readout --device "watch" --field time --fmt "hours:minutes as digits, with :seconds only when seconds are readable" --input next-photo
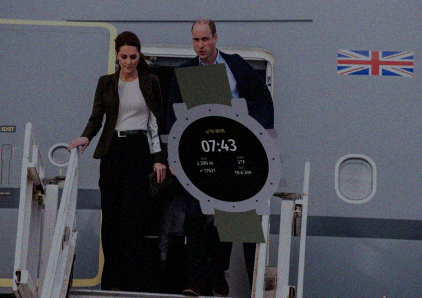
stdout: 7:43
